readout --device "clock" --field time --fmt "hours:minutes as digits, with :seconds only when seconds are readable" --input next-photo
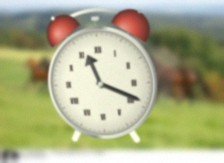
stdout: 11:19
